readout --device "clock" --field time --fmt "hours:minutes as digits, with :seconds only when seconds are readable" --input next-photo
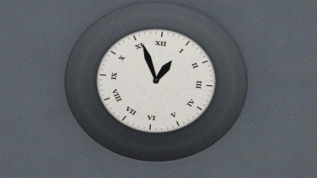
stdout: 12:56
